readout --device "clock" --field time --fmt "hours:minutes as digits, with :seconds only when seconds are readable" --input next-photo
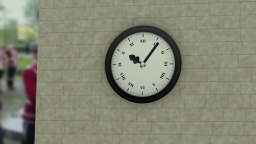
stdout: 10:06
